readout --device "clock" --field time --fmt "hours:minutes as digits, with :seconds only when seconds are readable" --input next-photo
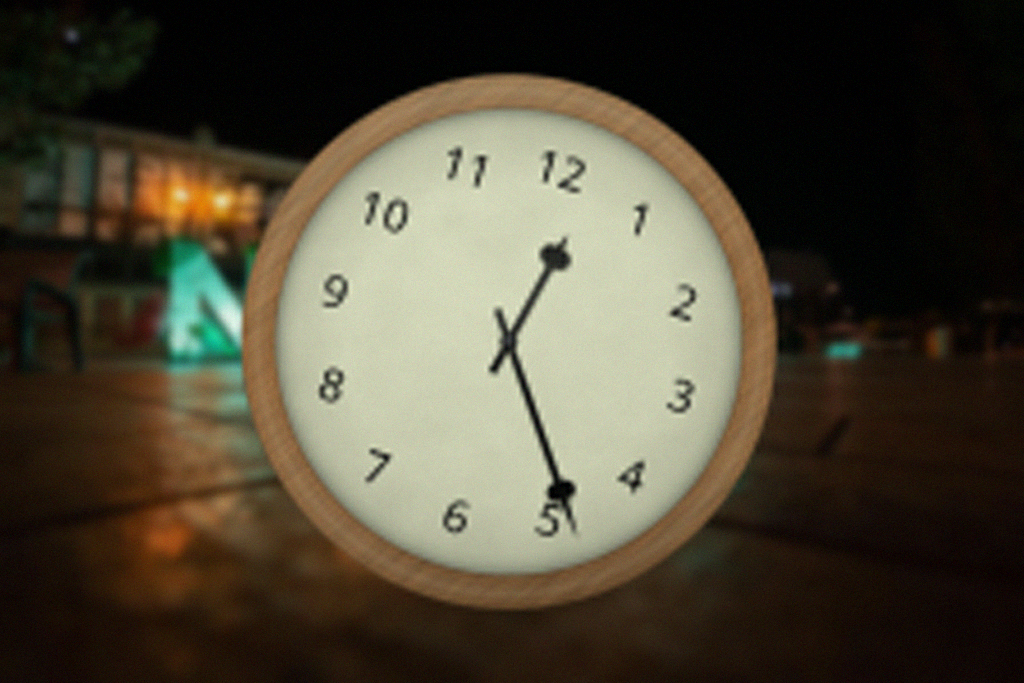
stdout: 12:24
